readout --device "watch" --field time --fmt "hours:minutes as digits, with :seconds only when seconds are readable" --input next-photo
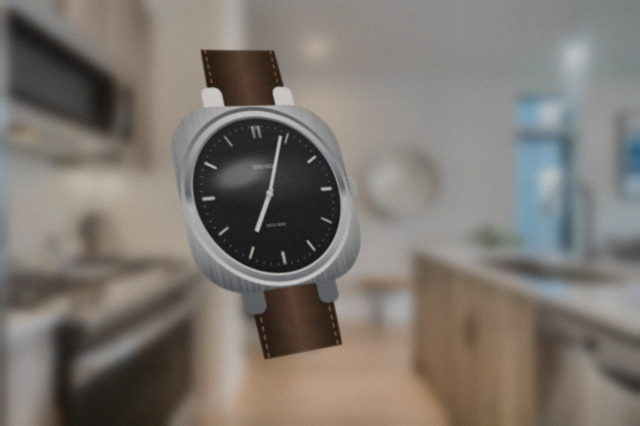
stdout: 7:04
